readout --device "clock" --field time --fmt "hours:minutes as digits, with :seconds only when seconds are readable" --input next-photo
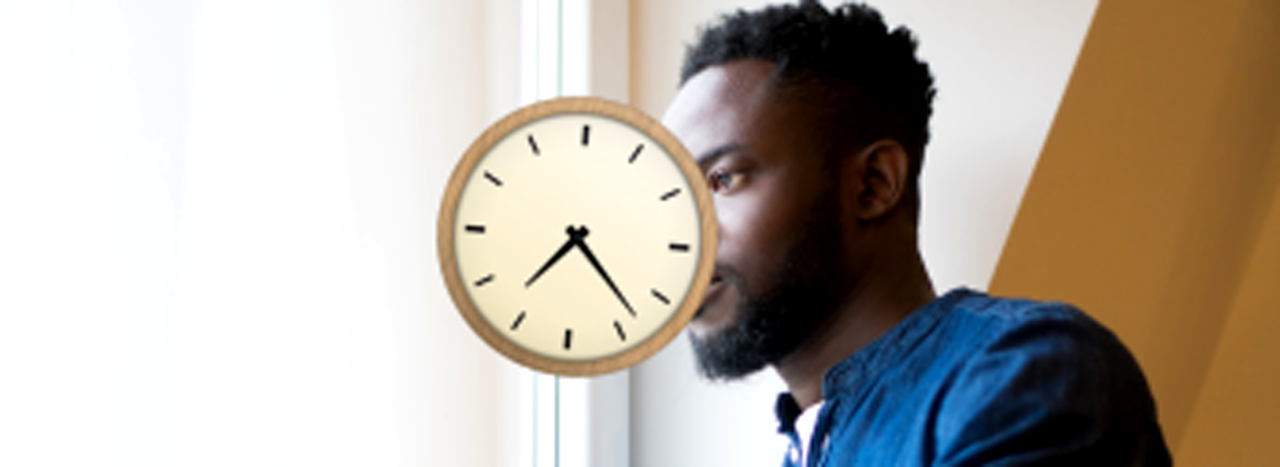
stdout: 7:23
